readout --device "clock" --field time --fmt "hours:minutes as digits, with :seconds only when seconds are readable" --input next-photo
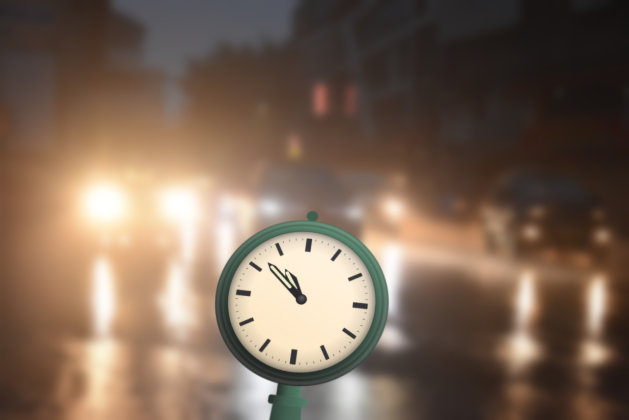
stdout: 10:52
